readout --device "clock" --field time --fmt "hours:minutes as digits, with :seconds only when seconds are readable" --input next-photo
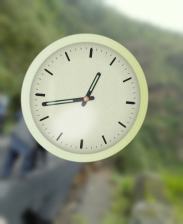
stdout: 12:43
